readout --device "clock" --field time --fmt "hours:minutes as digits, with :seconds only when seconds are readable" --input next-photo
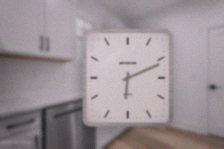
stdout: 6:11
